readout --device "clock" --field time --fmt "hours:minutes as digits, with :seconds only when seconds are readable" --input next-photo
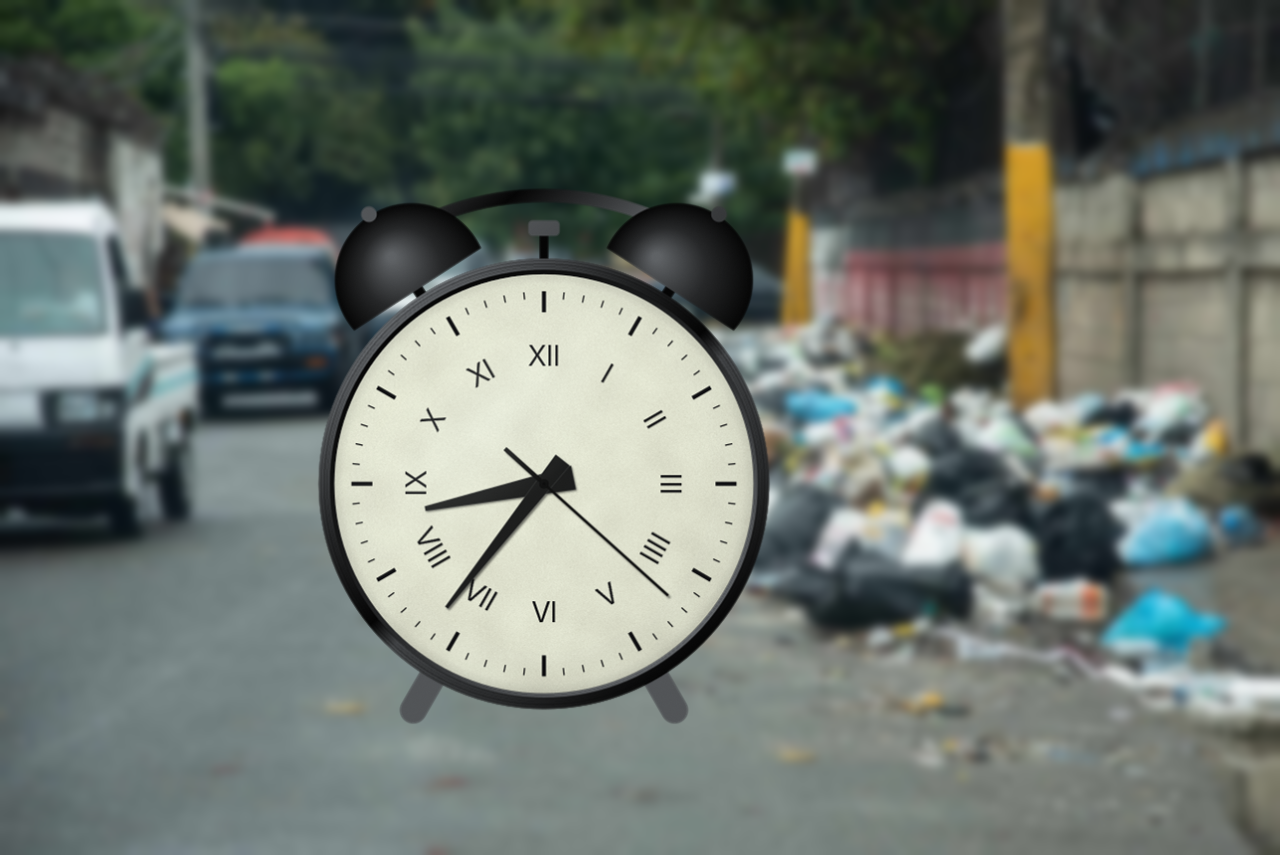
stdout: 8:36:22
